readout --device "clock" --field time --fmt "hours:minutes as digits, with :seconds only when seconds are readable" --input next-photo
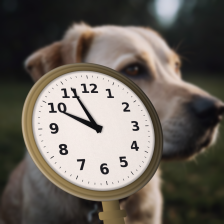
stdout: 9:56
